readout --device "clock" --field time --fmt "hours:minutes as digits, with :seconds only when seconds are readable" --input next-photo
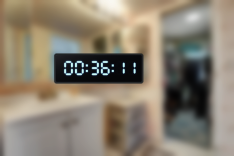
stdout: 0:36:11
